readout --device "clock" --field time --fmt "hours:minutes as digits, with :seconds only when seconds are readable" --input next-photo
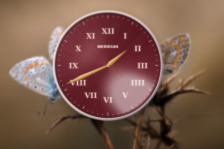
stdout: 1:41
